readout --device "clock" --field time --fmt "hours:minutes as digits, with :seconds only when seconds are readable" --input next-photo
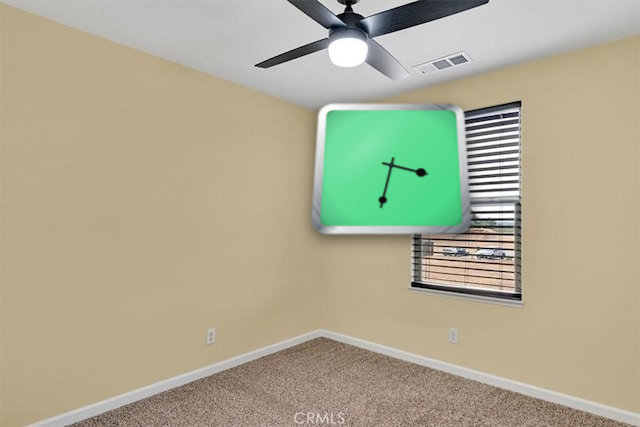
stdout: 3:32
